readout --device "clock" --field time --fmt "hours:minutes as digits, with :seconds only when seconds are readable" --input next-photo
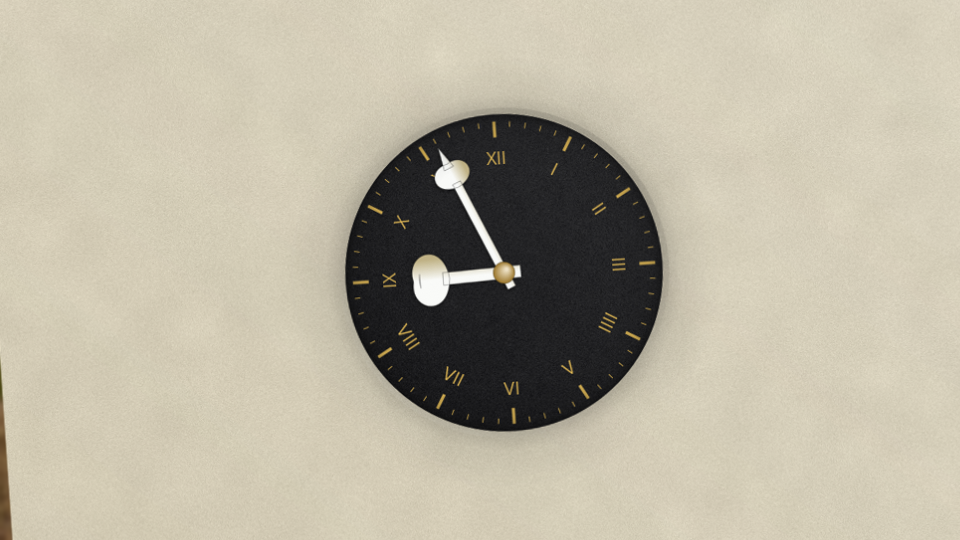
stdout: 8:56
